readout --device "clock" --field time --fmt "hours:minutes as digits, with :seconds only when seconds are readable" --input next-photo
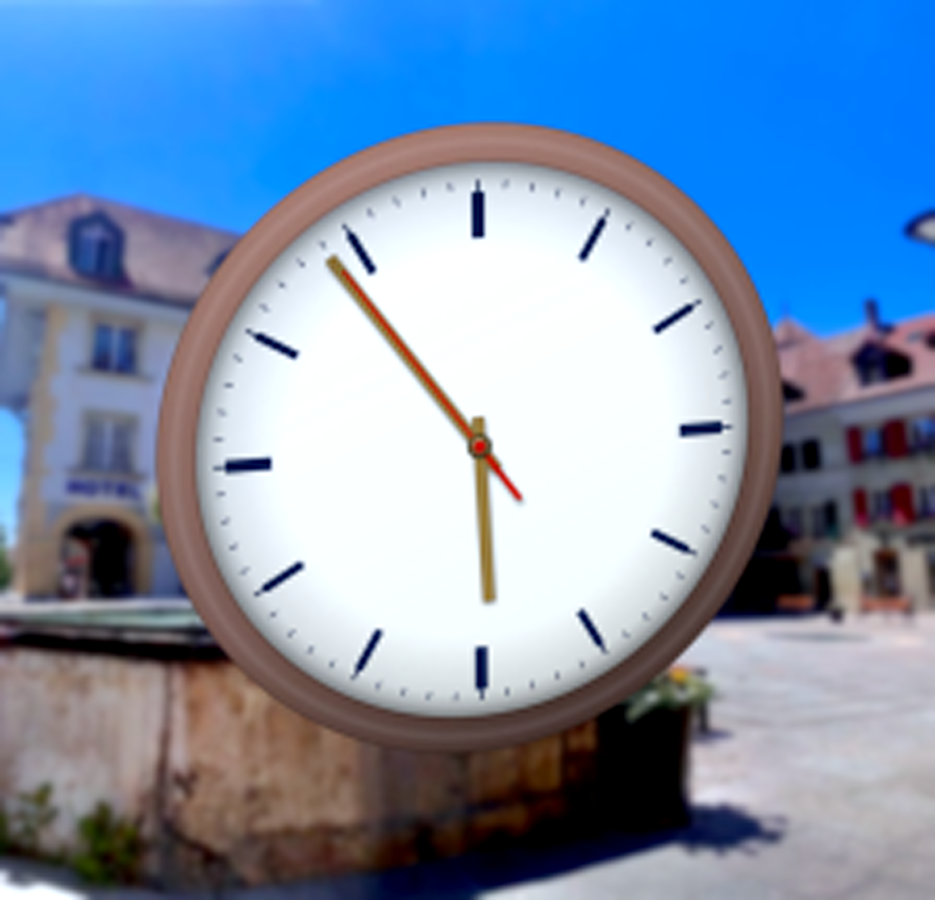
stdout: 5:53:54
